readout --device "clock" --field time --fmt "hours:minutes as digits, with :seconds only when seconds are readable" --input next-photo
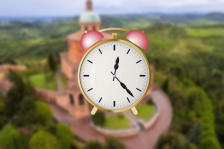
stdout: 12:23
